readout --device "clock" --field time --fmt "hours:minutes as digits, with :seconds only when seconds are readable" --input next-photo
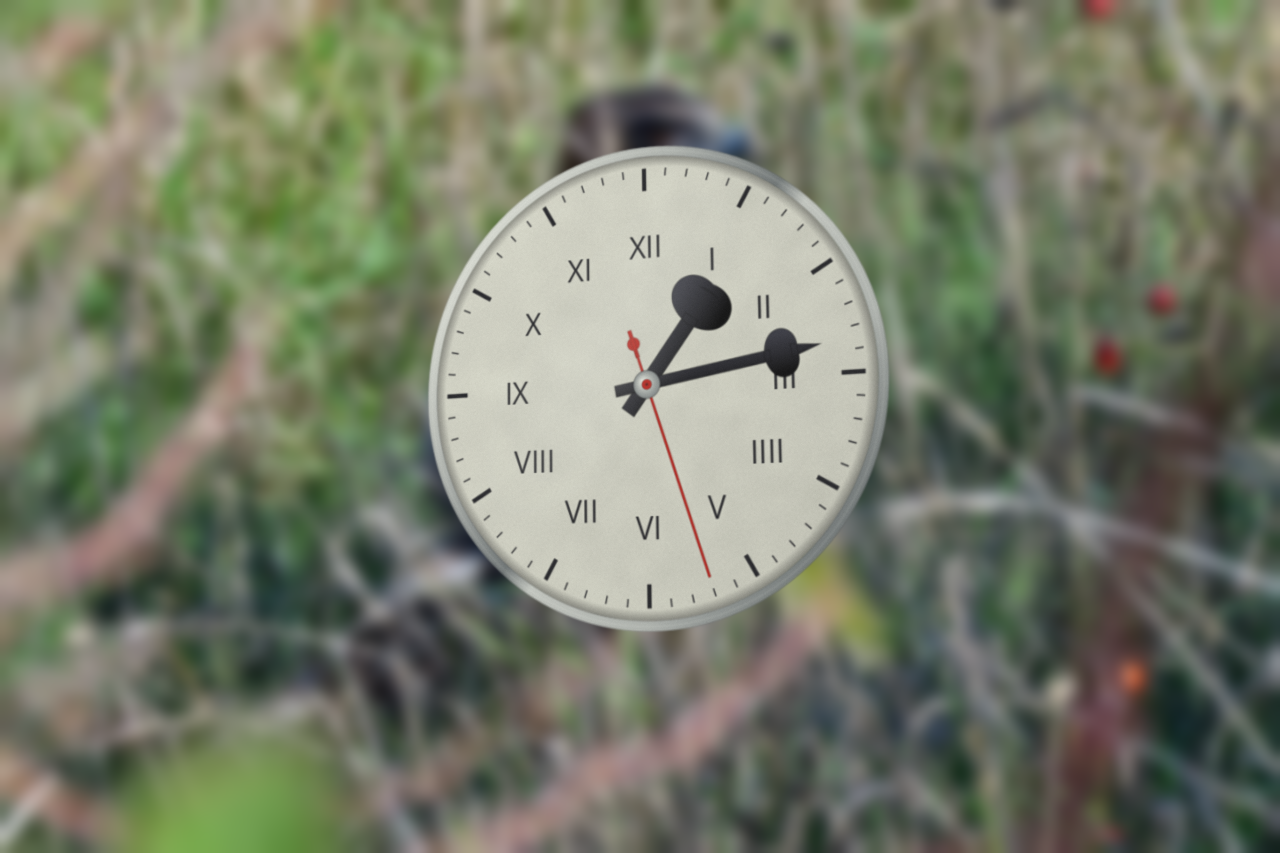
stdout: 1:13:27
